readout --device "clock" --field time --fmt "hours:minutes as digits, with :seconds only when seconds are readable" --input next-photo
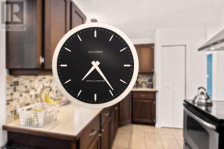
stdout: 7:24
